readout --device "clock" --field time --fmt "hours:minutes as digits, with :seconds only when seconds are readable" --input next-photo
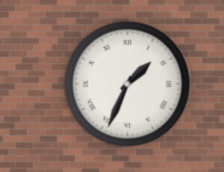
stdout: 1:34
